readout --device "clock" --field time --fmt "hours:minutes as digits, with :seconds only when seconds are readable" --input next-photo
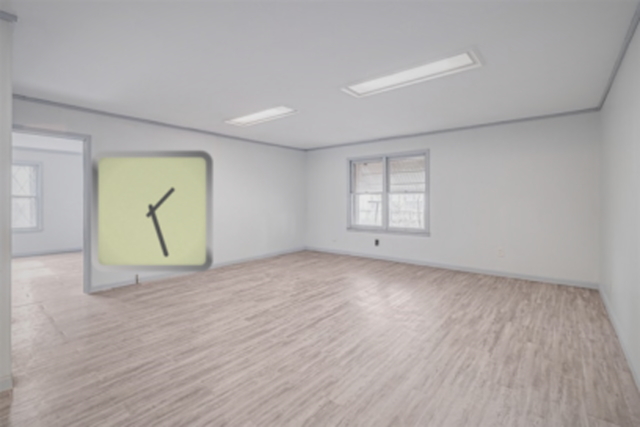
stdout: 1:27
